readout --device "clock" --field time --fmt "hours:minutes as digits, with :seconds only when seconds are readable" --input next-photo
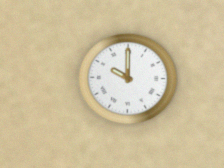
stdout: 10:00
